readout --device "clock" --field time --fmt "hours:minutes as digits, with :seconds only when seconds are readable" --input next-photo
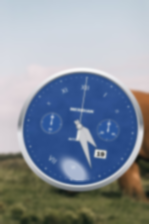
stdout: 4:26
